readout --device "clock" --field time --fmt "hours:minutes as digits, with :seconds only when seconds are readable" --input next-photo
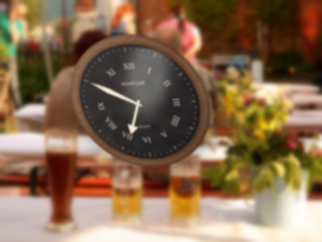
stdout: 6:50
